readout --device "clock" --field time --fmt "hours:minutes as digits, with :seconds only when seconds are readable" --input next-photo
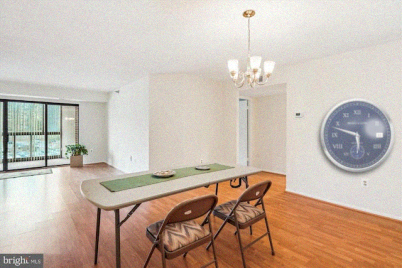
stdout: 5:48
